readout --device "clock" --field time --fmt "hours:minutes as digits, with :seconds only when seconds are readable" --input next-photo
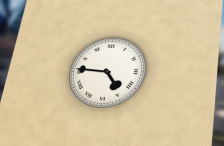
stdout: 4:46
